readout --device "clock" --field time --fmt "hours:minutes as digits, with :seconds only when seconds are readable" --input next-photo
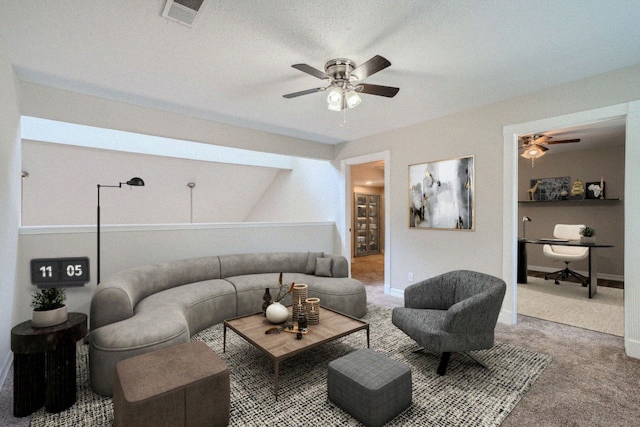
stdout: 11:05
